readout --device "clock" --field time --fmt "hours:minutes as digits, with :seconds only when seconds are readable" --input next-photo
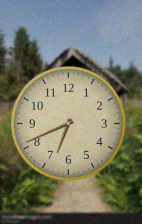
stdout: 6:41
